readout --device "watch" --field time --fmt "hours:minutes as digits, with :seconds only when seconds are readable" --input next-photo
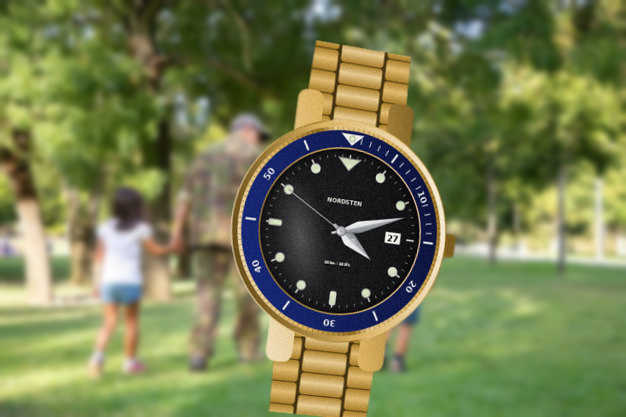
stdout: 4:11:50
